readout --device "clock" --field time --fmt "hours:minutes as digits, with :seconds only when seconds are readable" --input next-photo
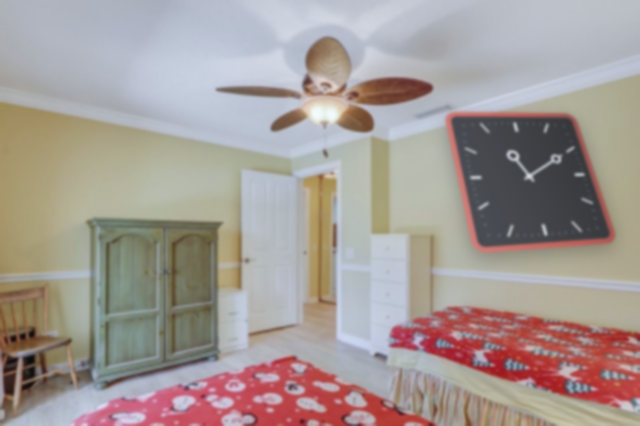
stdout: 11:10
